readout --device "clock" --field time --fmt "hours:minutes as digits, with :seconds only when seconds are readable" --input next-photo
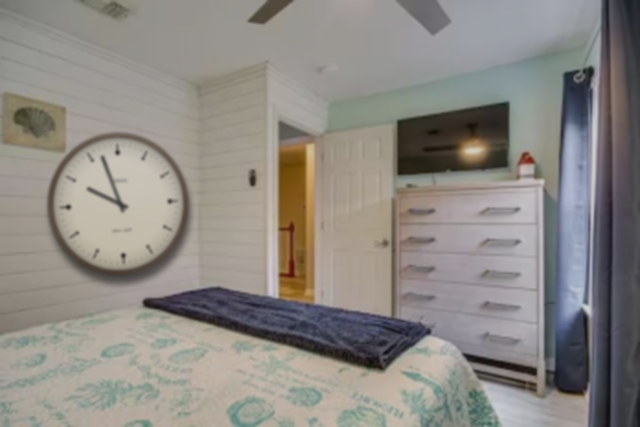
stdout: 9:57
